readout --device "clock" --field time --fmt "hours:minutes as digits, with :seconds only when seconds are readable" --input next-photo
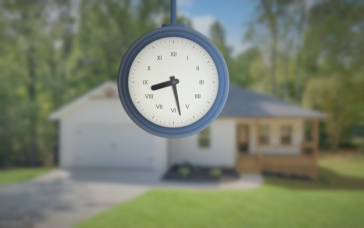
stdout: 8:28
